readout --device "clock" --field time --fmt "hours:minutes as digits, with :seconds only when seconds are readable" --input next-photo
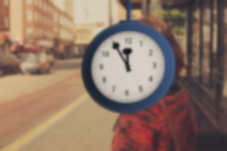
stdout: 11:55
